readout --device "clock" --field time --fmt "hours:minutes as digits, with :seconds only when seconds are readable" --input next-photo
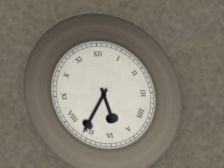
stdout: 5:36
